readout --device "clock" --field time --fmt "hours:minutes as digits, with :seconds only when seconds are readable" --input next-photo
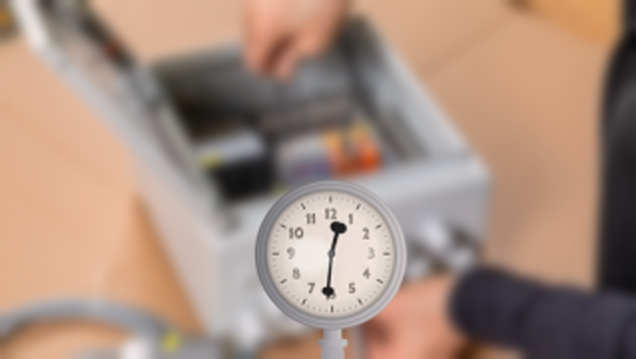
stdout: 12:31
